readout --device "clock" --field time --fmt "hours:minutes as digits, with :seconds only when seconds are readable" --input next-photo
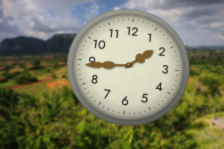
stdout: 1:44
